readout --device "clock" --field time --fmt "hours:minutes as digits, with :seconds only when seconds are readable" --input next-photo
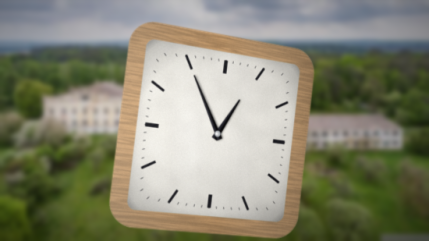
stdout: 12:55
